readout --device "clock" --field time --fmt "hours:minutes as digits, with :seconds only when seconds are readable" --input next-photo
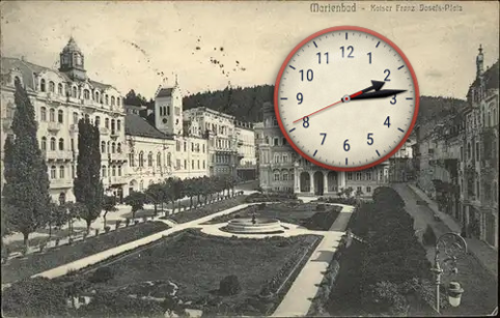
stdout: 2:13:41
